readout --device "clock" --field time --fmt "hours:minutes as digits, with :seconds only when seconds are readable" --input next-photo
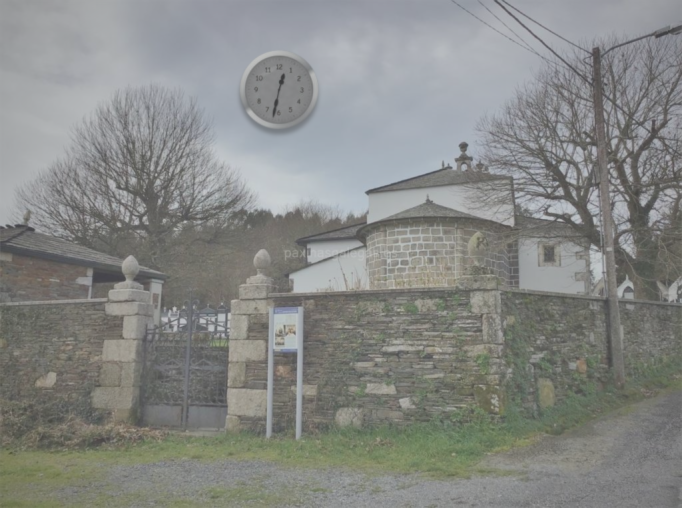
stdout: 12:32
